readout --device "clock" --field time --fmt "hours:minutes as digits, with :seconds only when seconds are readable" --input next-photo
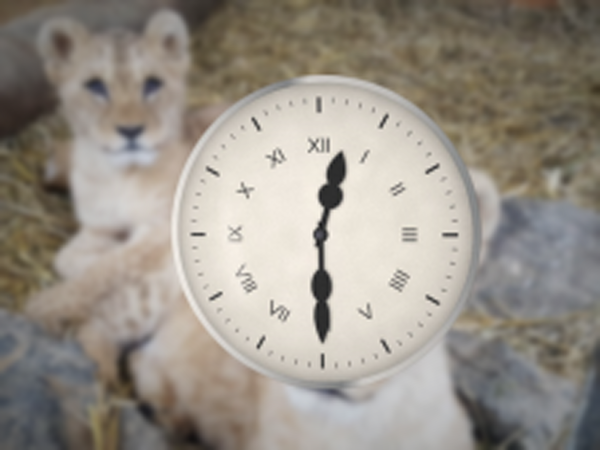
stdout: 12:30
